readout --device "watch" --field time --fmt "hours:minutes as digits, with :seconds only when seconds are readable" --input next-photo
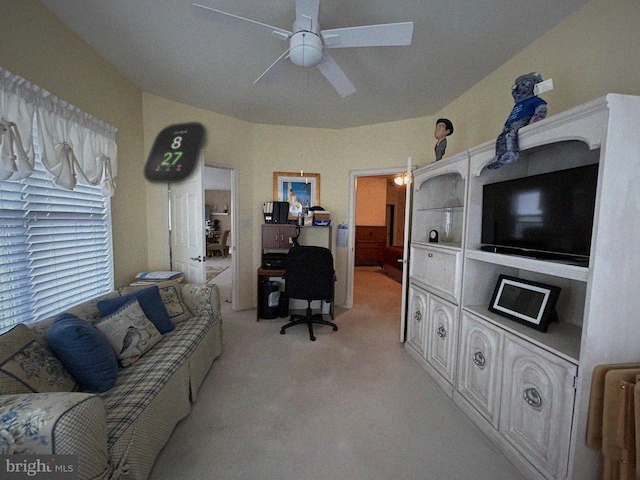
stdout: 8:27
